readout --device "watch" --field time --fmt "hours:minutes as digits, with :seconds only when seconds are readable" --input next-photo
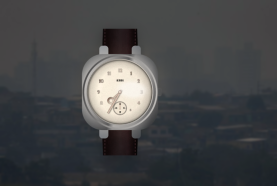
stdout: 7:35
